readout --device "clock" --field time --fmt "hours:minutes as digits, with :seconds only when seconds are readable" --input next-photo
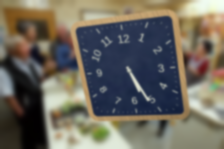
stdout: 5:26
